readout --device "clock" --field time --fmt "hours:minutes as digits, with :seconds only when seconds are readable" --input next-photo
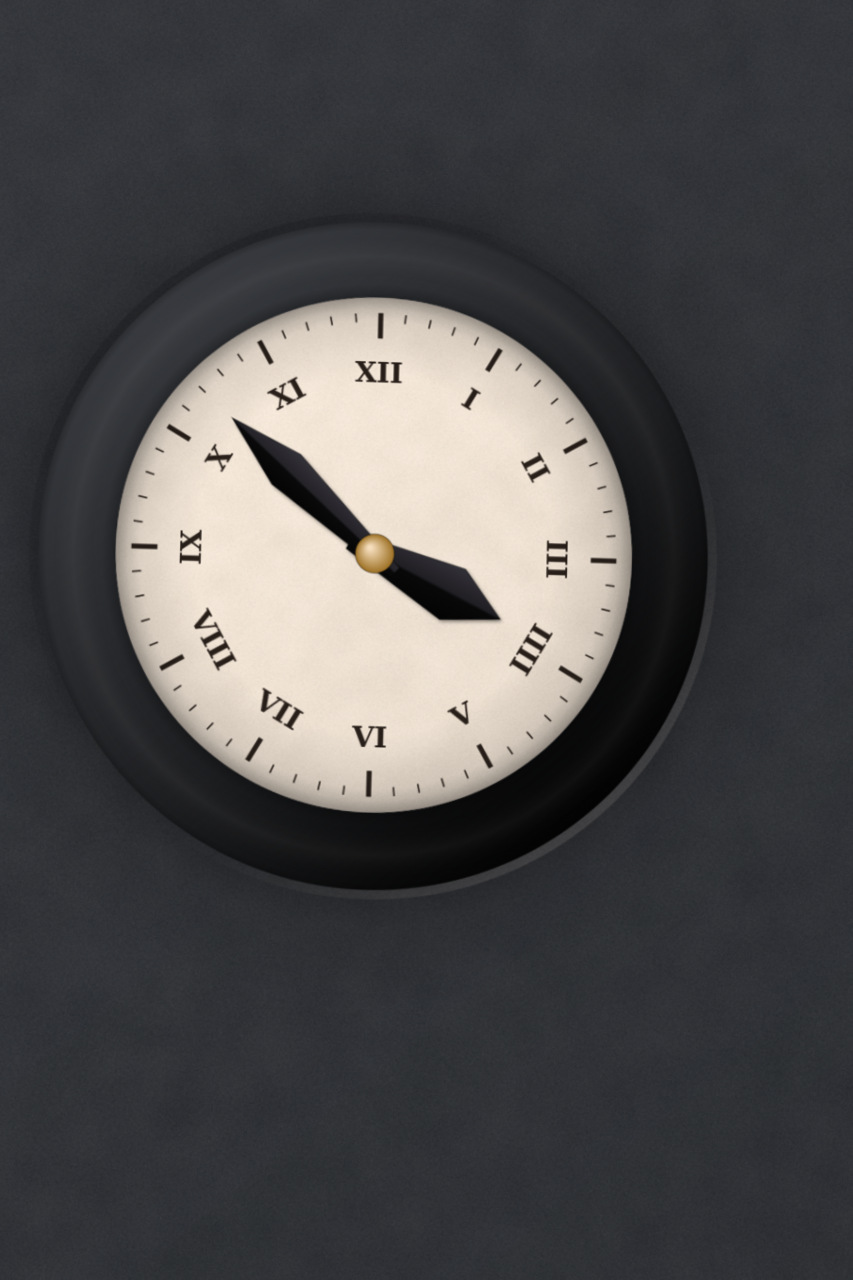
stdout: 3:52
